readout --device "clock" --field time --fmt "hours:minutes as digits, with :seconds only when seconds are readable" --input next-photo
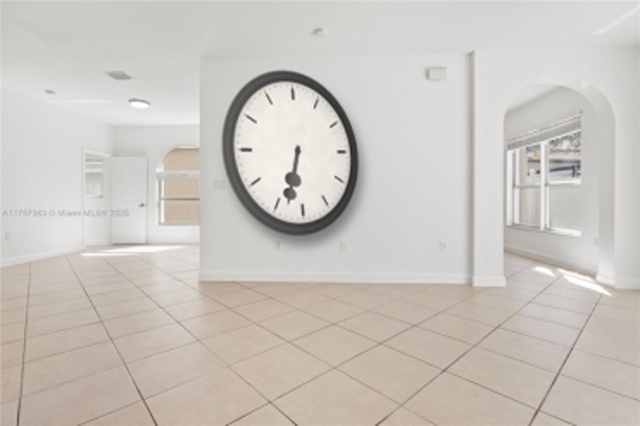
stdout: 6:33
